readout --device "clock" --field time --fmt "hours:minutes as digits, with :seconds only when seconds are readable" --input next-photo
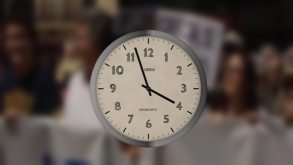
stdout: 3:57
